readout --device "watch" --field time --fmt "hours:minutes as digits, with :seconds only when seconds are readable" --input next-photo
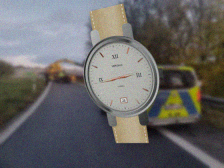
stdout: 2:44
